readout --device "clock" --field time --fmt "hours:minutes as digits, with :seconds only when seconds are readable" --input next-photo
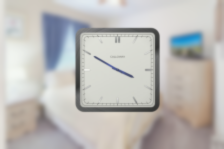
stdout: 3:50
